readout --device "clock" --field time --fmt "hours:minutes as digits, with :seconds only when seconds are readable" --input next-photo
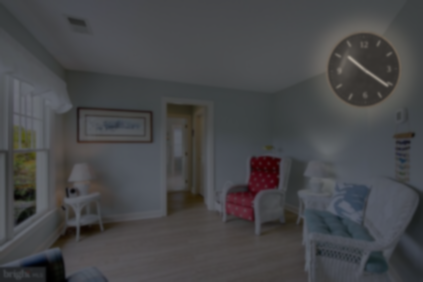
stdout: 10:21
